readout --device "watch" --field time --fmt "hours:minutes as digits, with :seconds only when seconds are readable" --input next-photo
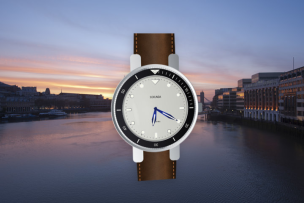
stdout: 6:20
